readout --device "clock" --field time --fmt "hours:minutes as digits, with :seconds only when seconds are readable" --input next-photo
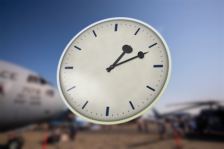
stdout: 1:11
